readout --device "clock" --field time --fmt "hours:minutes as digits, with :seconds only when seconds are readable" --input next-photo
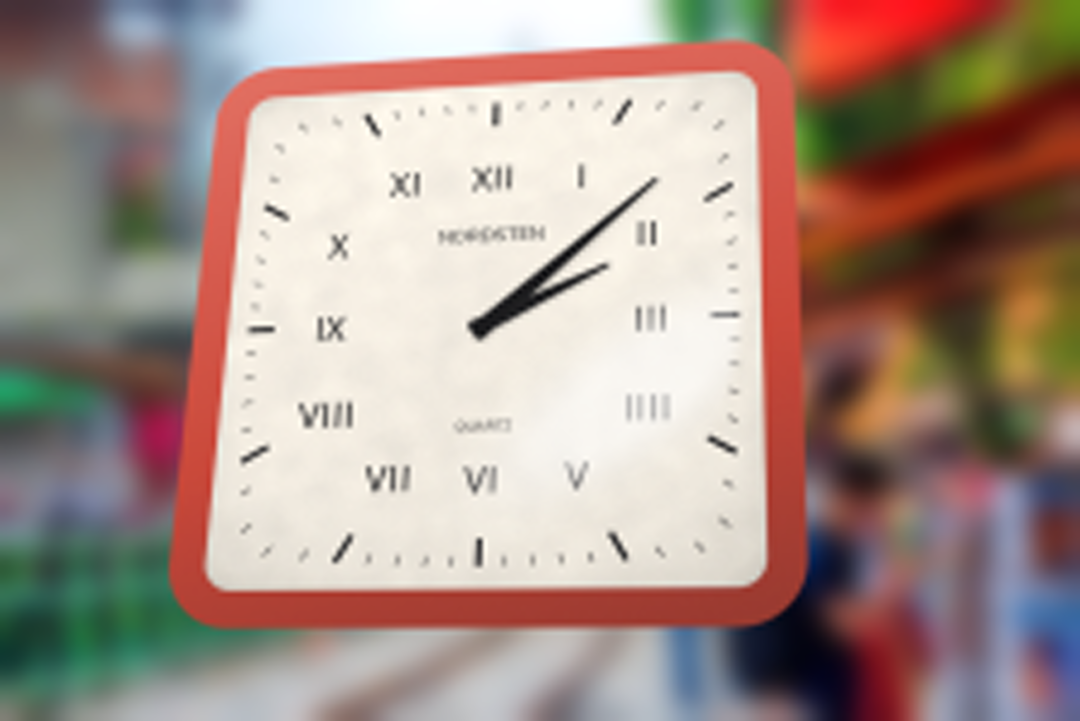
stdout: 2:08
